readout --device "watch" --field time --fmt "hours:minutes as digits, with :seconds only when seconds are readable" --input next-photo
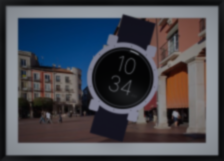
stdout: 10:34
